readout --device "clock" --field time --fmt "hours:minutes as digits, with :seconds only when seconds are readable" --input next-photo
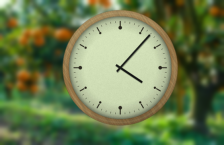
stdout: 4:07
